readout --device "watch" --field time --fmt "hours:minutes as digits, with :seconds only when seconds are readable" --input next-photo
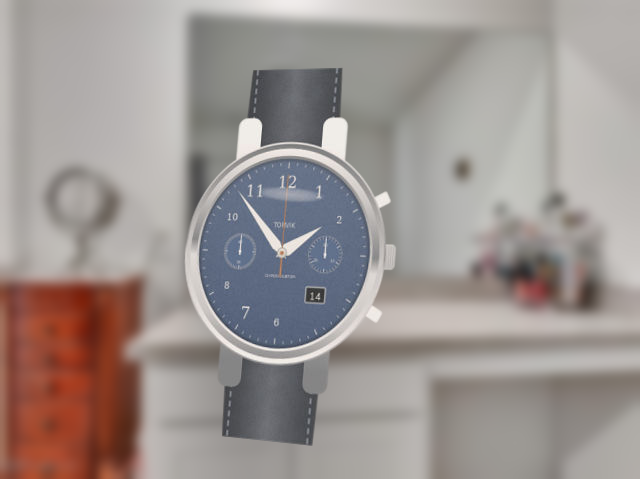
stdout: 1:53
